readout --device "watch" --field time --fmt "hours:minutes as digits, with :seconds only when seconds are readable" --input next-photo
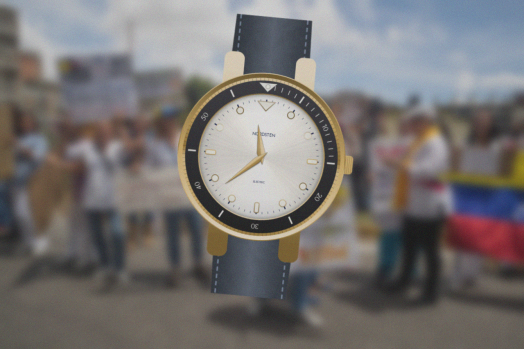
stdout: 11:38
